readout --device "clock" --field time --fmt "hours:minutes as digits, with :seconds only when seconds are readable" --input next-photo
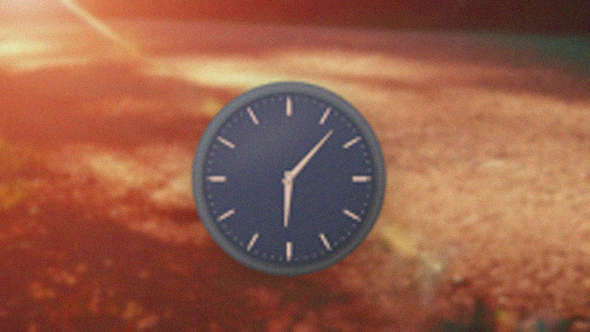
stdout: 6:07
